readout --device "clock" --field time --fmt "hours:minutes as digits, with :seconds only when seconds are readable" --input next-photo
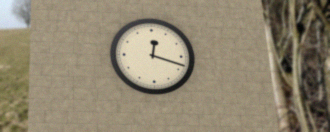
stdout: 12:18
